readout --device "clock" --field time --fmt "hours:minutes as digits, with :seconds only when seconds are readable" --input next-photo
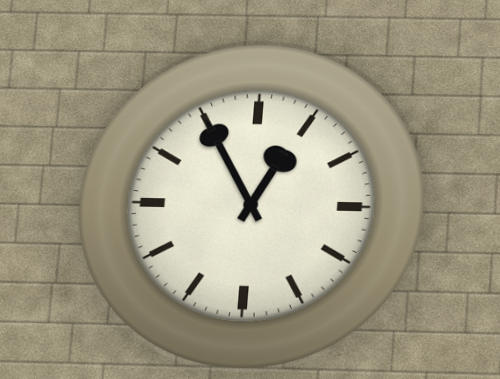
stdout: 12:55
